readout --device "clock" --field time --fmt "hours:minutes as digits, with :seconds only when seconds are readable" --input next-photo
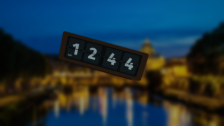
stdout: 12:44
